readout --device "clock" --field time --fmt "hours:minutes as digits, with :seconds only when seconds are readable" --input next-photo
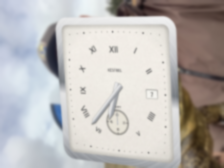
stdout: 6:37
